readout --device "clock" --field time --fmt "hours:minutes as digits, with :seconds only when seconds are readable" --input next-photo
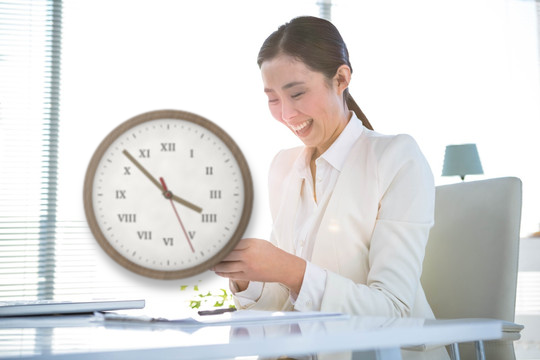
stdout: 3:52:26
